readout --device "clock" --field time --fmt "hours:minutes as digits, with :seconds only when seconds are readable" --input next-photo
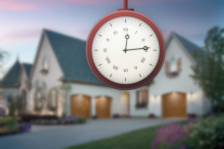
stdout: 12:14
